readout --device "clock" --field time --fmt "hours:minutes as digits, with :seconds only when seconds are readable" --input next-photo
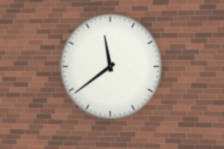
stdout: 11:39
